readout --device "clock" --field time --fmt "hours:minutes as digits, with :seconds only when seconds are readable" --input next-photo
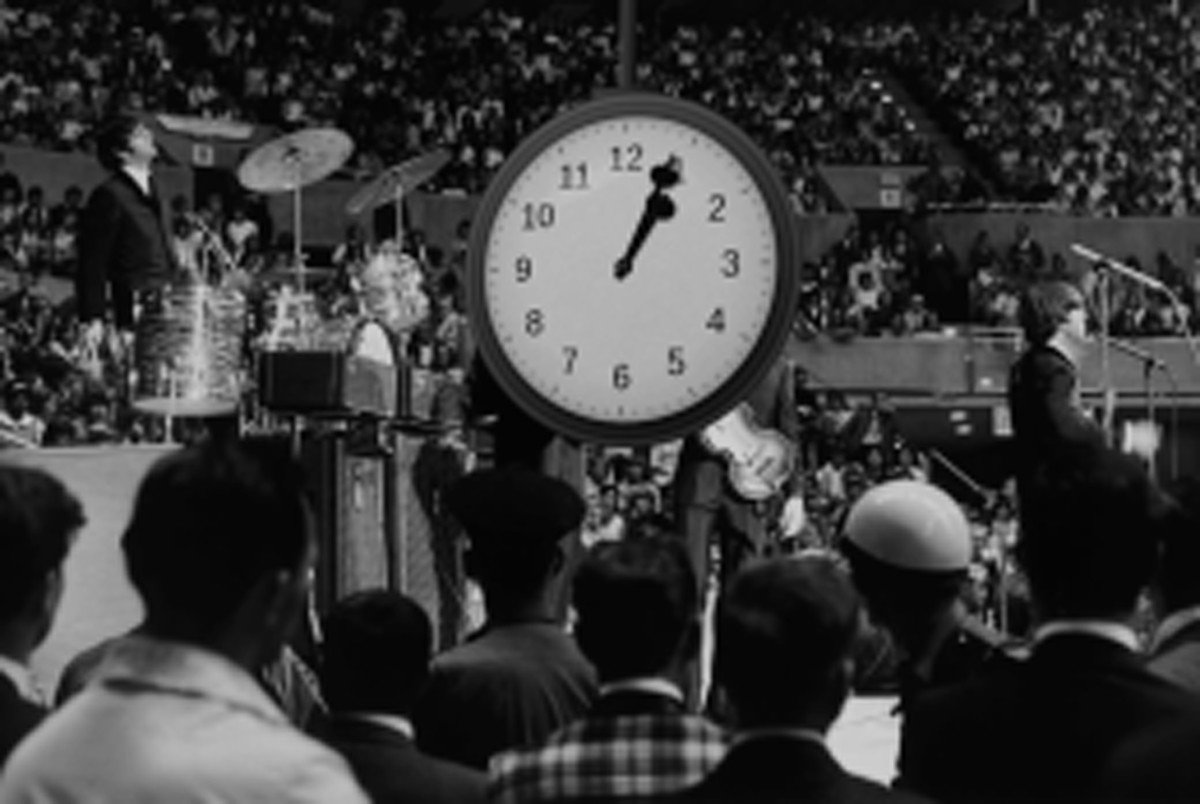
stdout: 1:04
